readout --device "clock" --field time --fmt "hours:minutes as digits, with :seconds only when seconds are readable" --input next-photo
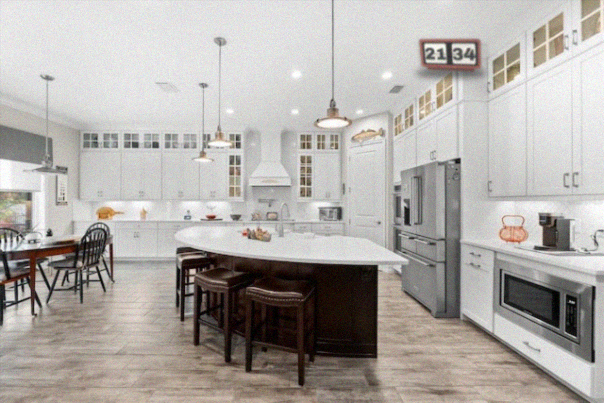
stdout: 21:34
